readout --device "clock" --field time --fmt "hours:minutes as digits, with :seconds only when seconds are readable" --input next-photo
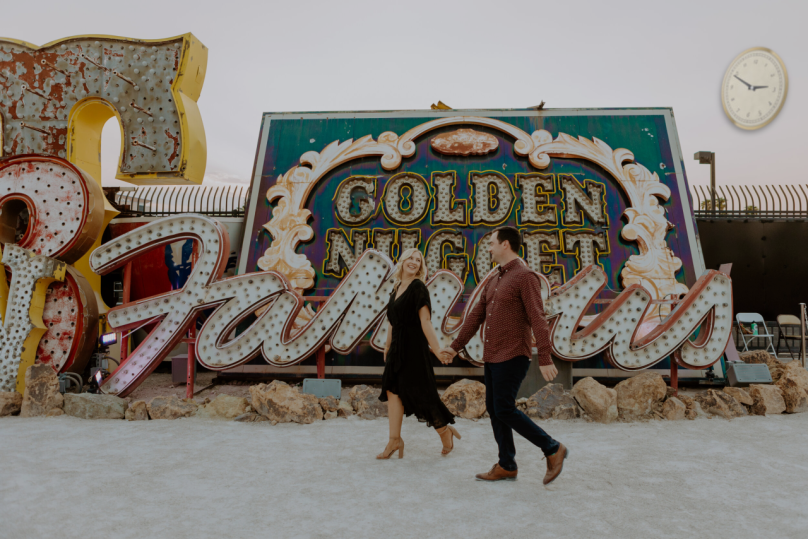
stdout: 2:49
